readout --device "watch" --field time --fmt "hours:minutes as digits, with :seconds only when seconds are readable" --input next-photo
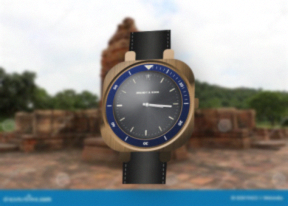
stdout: 3:16
